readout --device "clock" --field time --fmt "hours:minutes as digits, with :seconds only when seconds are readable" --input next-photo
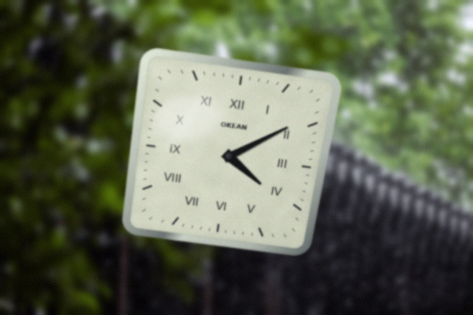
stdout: 4:09
